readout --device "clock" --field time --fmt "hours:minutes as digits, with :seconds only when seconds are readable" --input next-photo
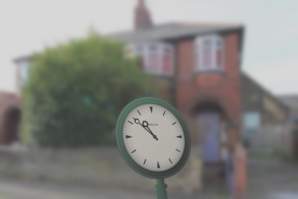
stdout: 10:52
